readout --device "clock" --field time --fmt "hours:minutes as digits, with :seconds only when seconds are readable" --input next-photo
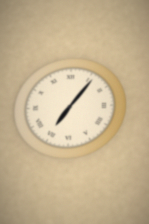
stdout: 7:06
